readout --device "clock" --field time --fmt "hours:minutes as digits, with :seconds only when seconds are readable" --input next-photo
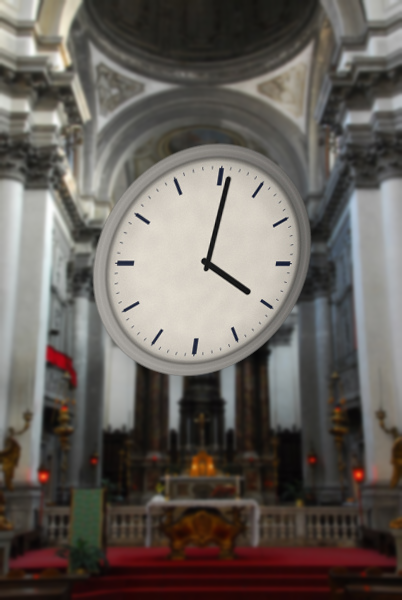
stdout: 4:01
